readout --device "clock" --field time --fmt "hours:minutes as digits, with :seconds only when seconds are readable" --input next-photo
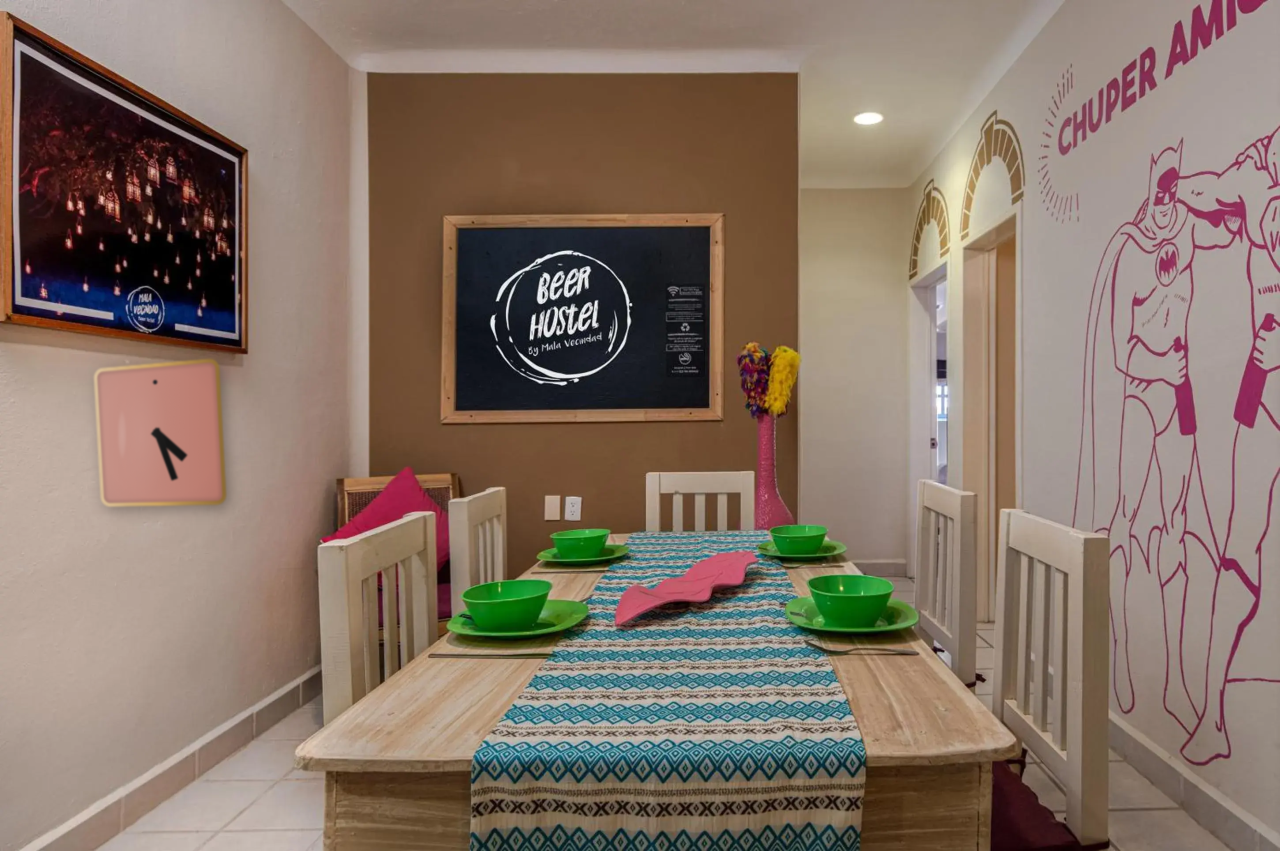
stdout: 4:27
